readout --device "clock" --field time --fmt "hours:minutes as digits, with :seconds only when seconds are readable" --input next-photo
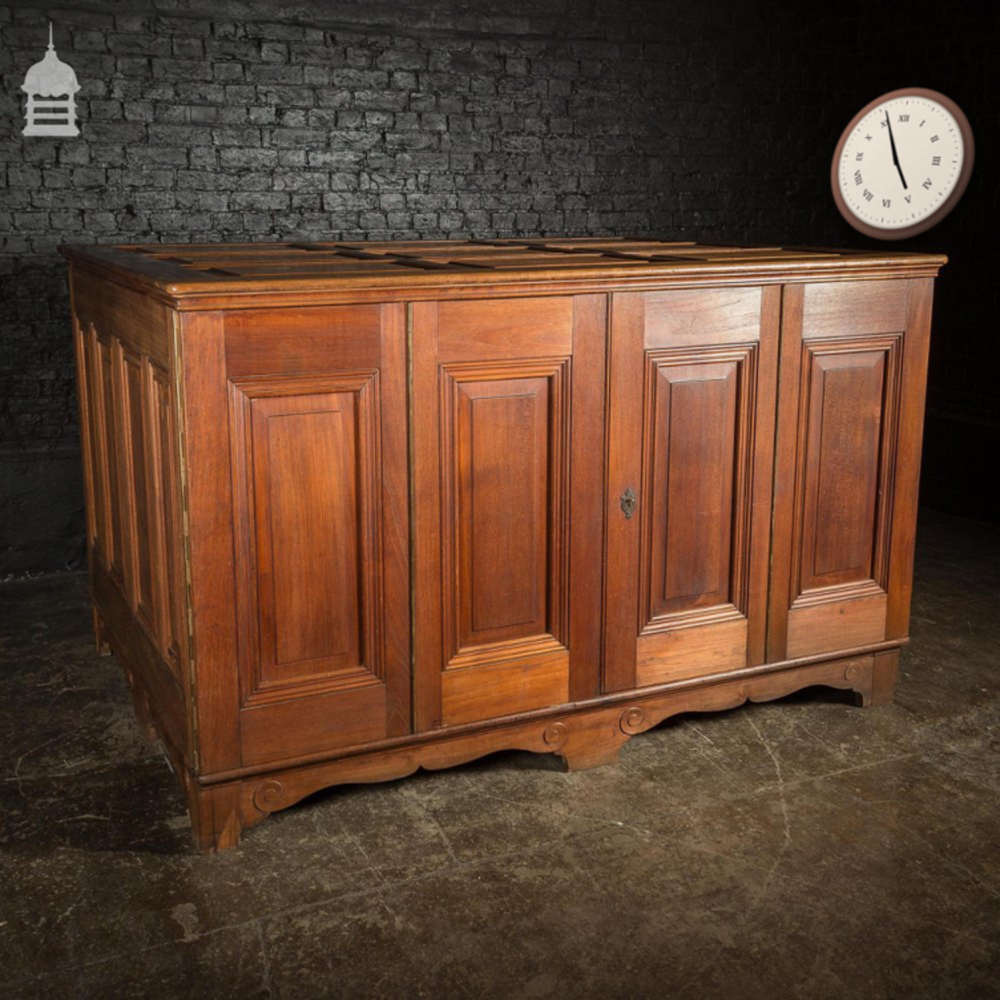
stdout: 4:56
